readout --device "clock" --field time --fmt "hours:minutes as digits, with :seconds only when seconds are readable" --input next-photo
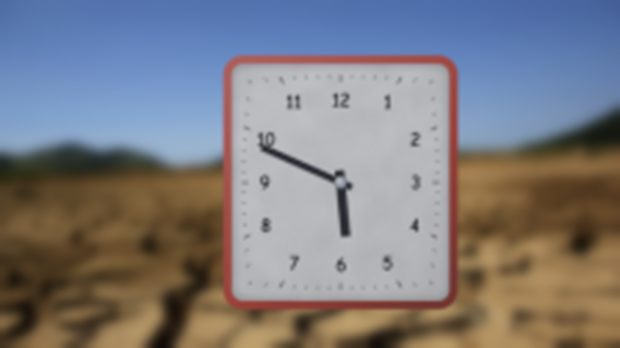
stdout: 5:49
